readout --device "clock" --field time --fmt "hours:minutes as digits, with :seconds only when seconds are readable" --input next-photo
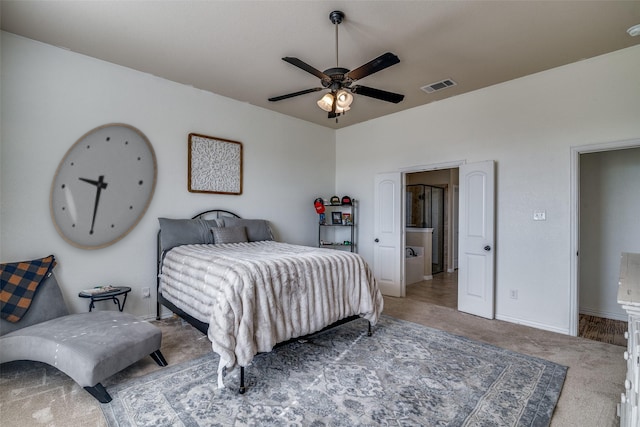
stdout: 9:30
